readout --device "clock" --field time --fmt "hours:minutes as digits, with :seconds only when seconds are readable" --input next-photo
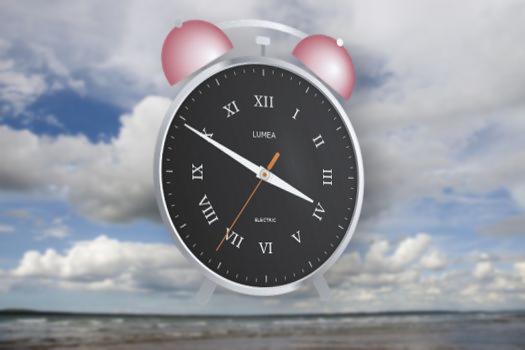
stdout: 3:49:36
